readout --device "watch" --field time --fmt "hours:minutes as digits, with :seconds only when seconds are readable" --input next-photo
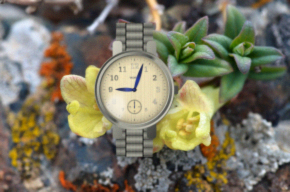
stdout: 9:03
